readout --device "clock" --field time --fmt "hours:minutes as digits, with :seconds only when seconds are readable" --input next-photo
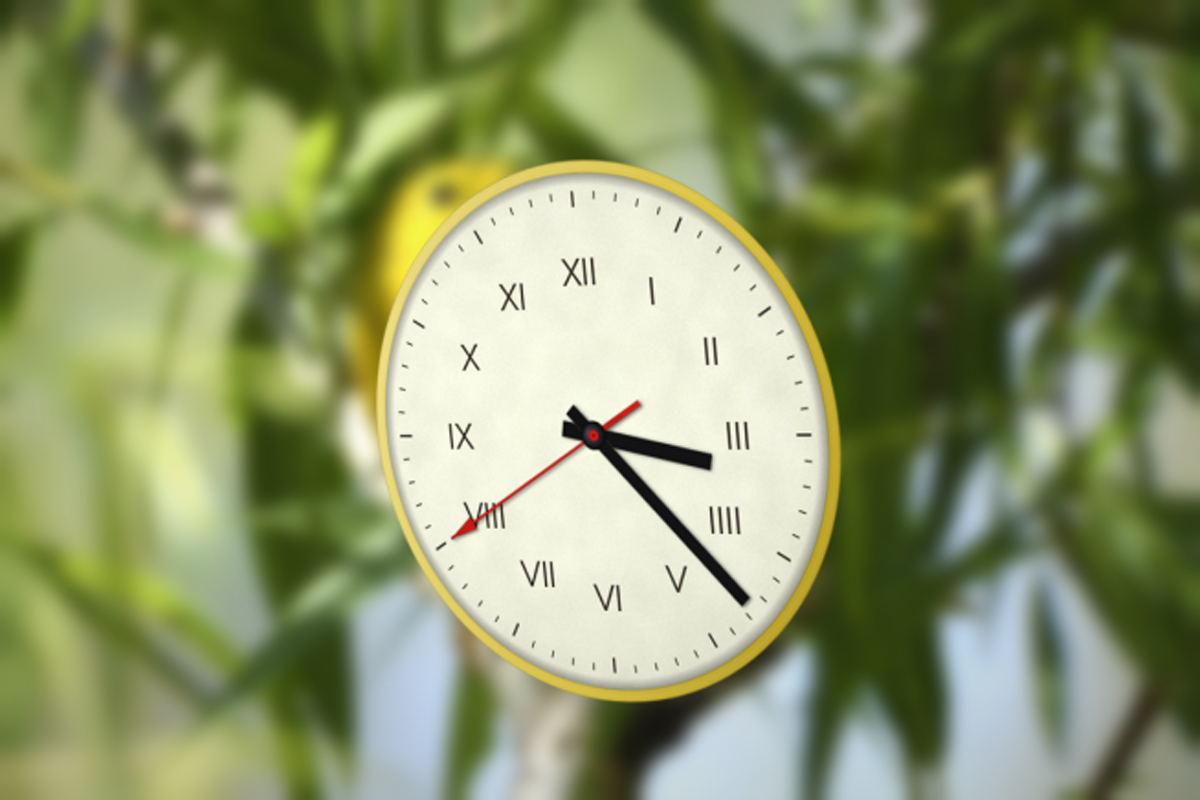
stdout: 3:22:40
